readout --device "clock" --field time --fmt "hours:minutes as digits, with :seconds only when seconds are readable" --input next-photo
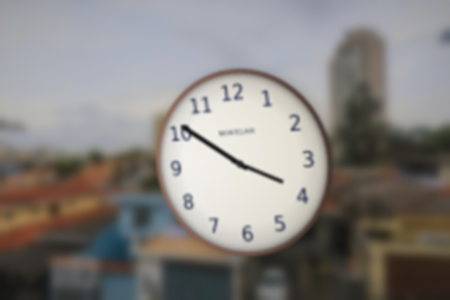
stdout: 3:51
